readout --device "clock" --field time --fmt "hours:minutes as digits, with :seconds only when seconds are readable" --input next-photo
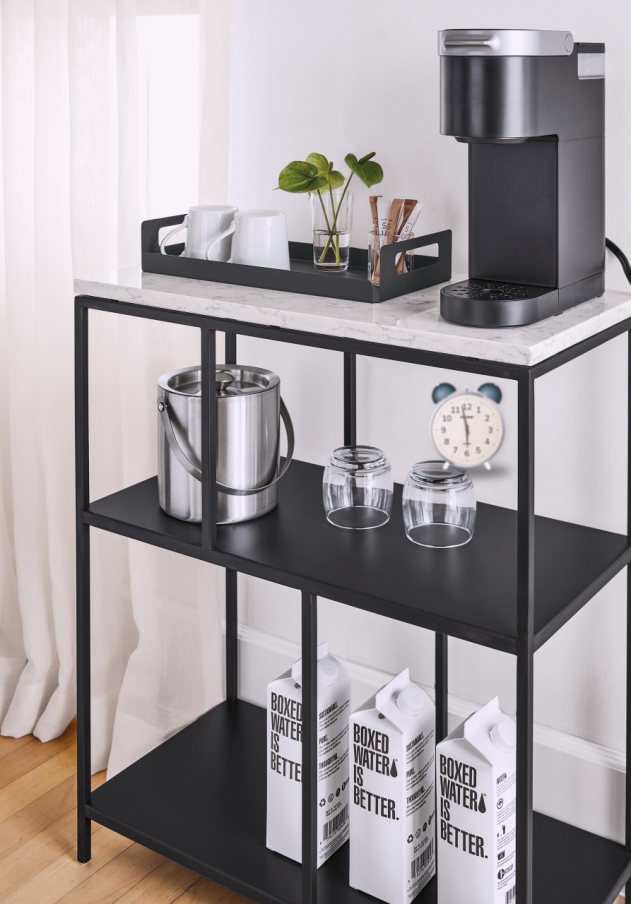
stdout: 5:58
